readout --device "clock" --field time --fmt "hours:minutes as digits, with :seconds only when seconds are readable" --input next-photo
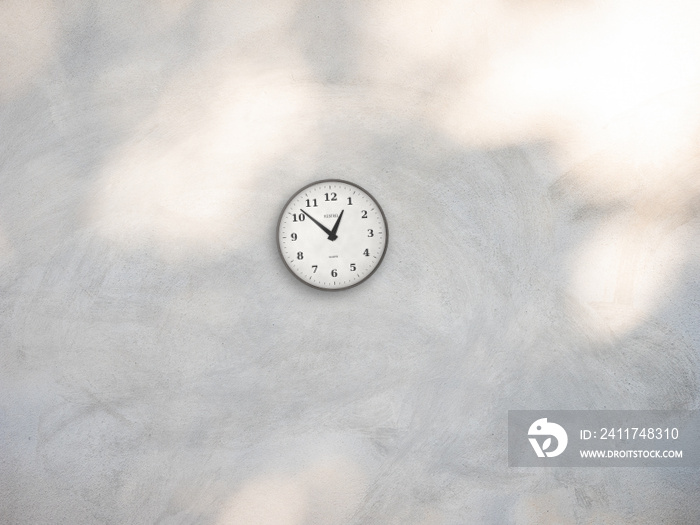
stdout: 12:52
